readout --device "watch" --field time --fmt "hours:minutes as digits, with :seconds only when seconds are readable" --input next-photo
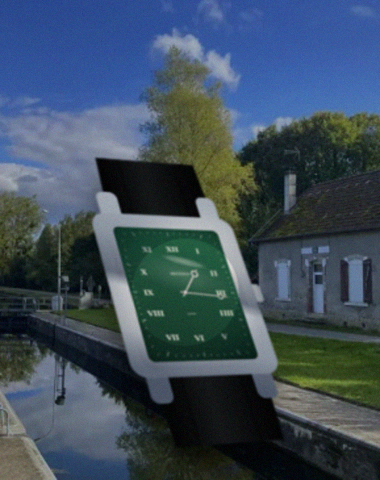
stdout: 1:16
